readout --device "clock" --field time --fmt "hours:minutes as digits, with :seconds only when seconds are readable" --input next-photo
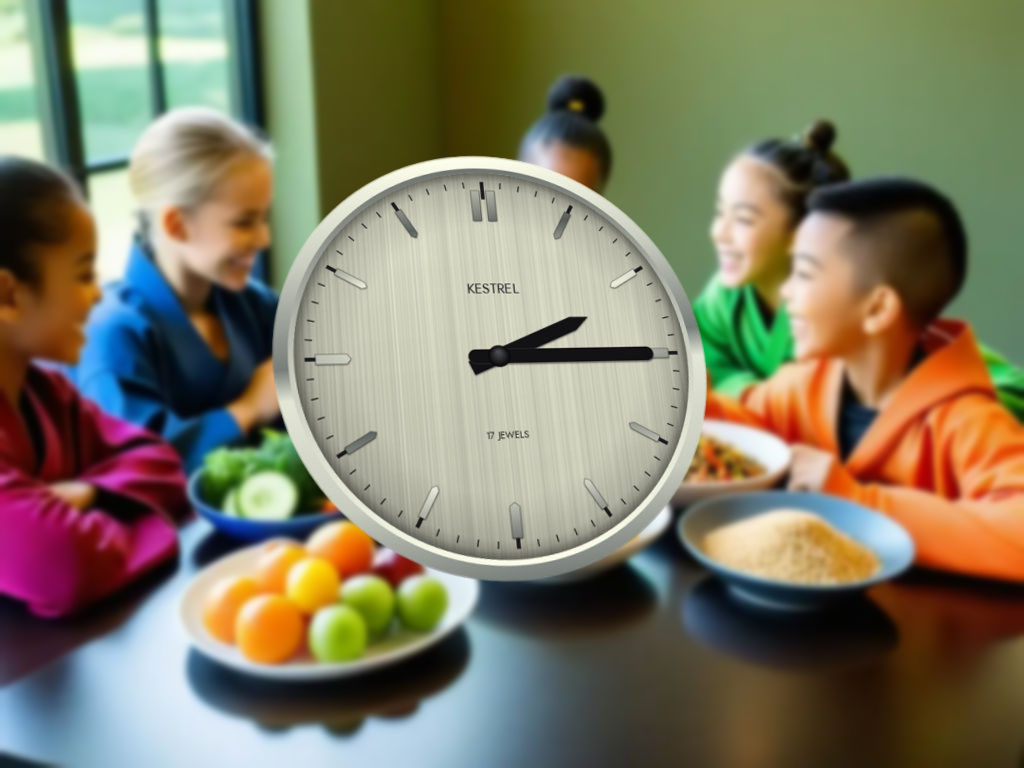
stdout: 2:15
